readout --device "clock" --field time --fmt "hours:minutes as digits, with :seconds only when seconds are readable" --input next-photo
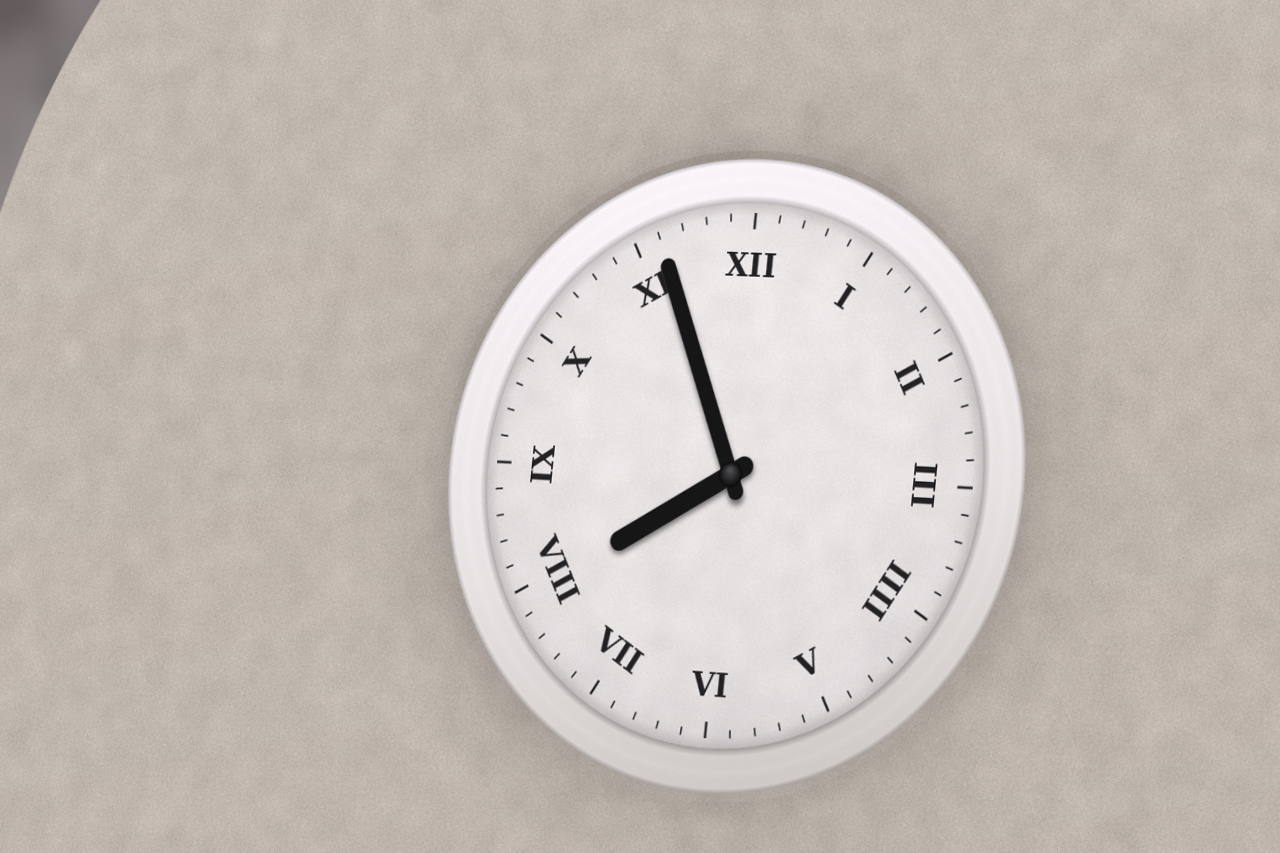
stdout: 7:56
